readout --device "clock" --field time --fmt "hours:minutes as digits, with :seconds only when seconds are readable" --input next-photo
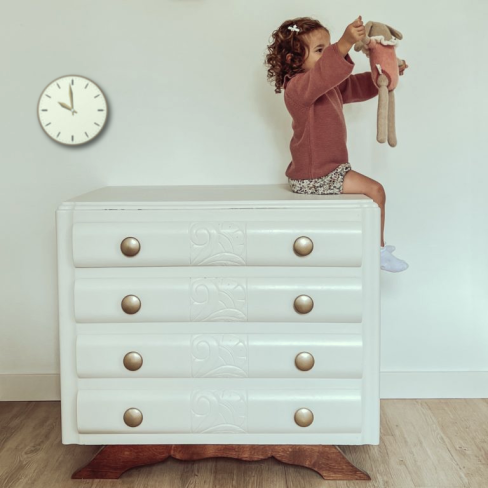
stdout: 9:59
